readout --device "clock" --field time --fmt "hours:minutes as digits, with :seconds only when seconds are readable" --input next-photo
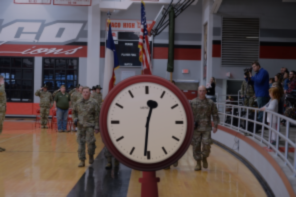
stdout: 12:31
